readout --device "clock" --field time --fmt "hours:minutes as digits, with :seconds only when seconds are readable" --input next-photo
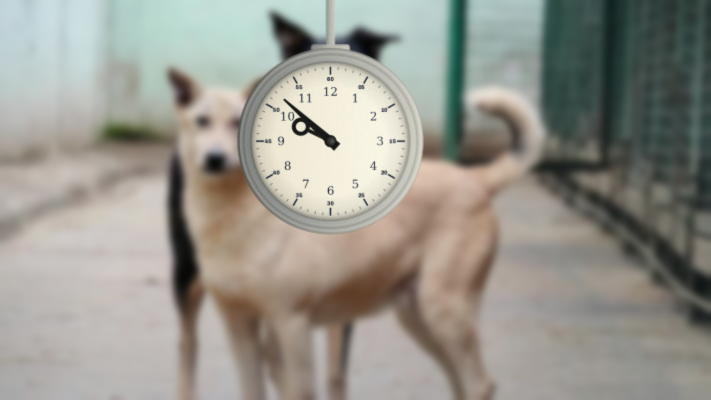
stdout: 9:52
